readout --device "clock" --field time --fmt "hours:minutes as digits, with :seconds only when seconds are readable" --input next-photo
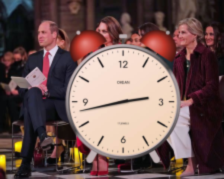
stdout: 2:43
